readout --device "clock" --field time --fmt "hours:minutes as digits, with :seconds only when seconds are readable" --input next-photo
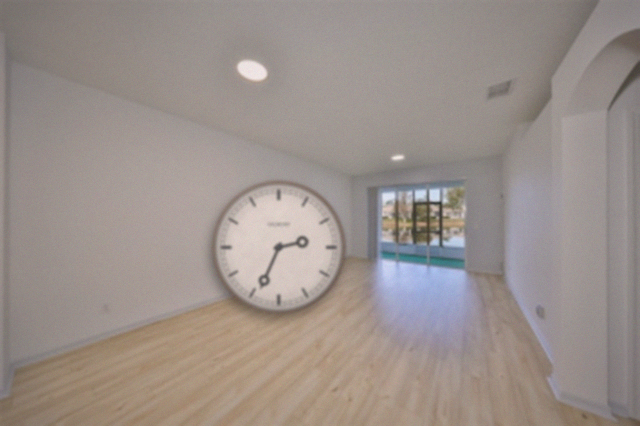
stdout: 2:34
